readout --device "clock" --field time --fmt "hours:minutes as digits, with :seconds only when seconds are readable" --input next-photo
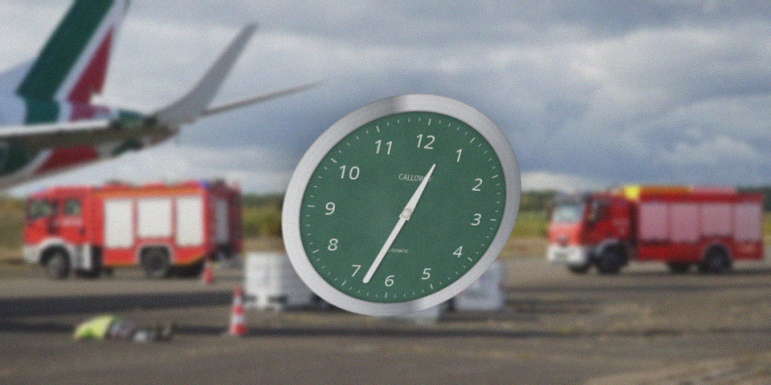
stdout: 12:33
